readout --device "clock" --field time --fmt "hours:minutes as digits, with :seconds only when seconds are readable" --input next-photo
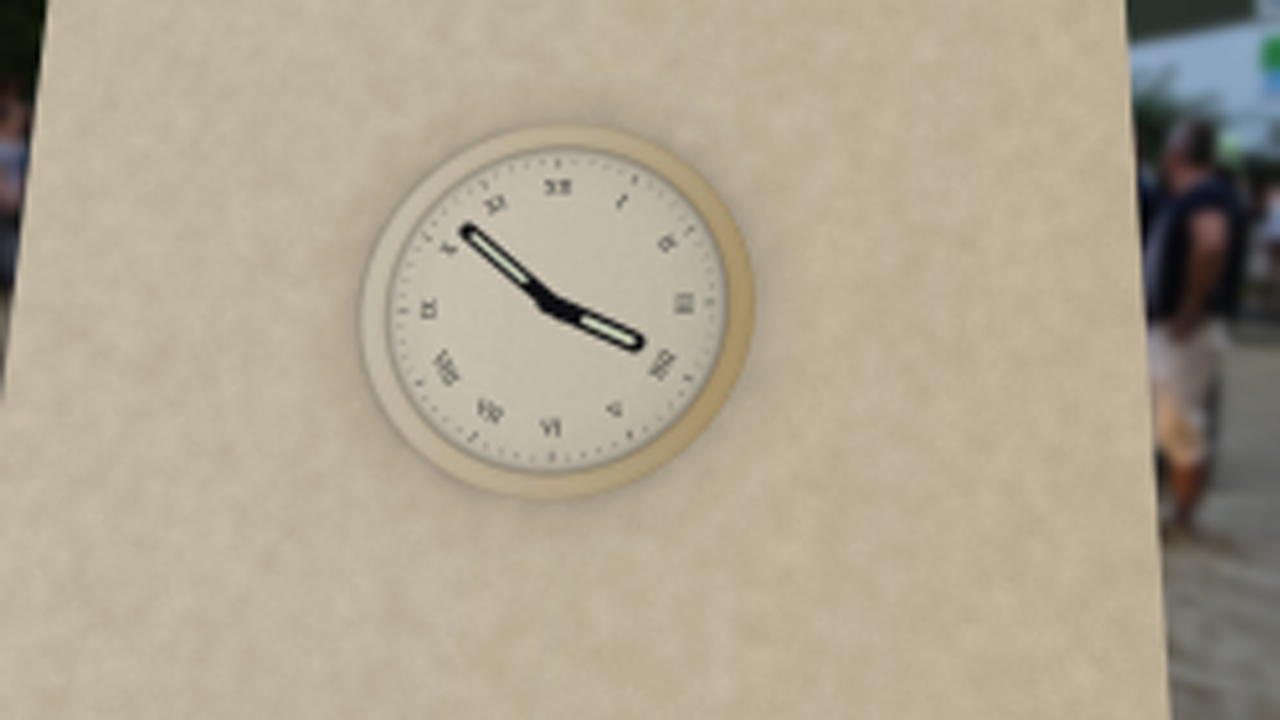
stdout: 3:52
